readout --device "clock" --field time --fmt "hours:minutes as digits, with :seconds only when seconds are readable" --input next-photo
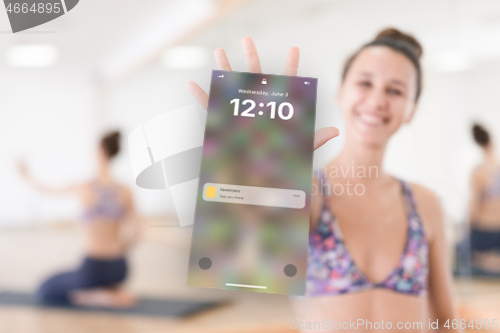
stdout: 12:10
